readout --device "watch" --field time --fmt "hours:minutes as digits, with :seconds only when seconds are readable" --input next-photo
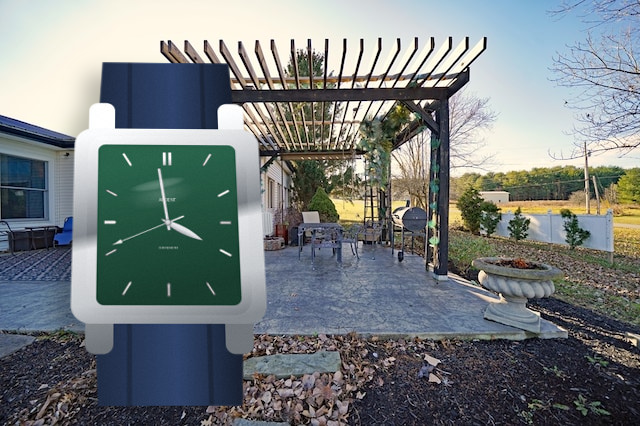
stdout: 3:58:41
